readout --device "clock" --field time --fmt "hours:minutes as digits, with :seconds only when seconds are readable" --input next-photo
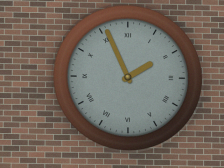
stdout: 1:56
